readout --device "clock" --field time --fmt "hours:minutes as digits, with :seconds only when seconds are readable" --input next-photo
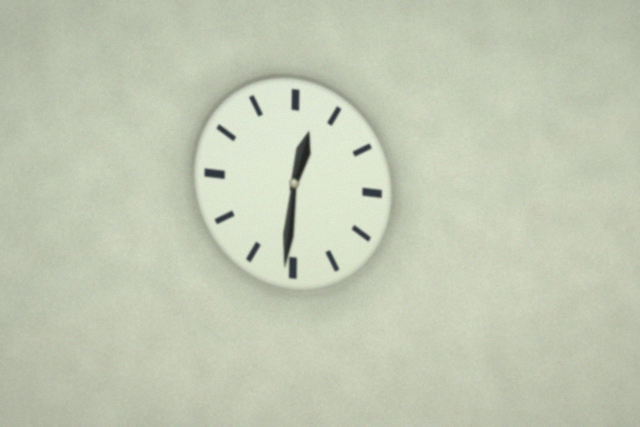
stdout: 12:31
